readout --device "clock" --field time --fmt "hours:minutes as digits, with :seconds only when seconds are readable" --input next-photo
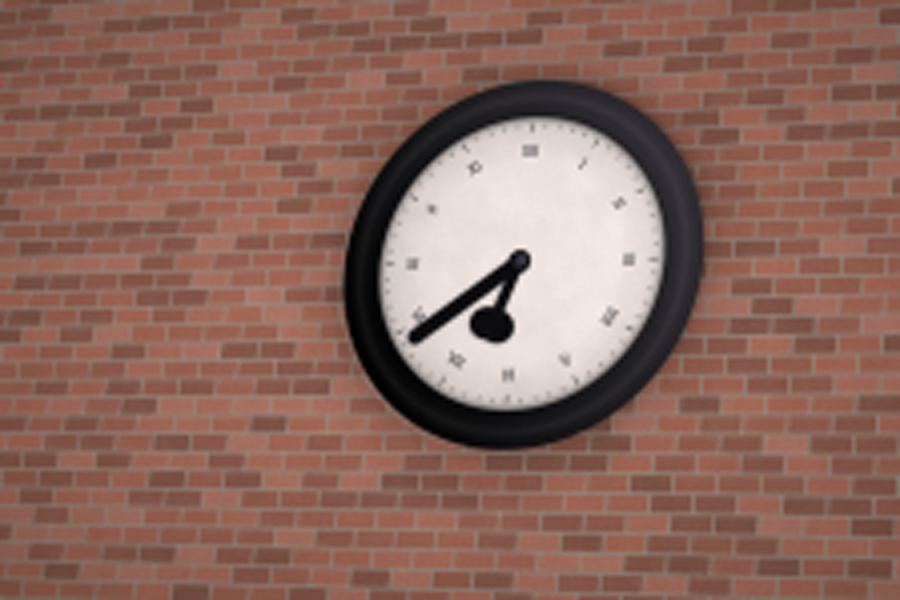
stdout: 6:39
